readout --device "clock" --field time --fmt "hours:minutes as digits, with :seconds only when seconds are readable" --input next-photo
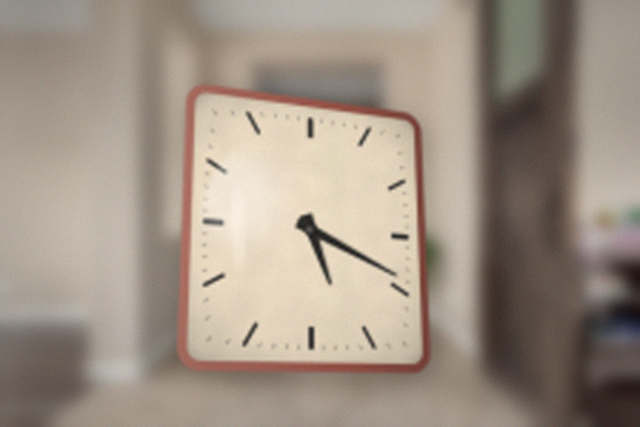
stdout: 5:19
